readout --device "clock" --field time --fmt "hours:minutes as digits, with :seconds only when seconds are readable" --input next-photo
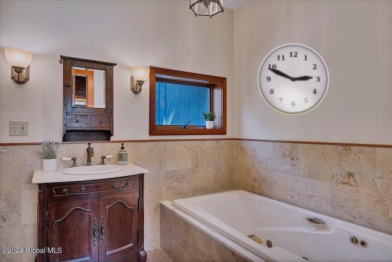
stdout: 2:49
